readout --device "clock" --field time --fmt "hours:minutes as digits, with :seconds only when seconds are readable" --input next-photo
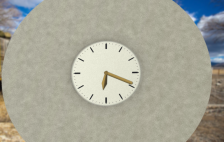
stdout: 6:19
